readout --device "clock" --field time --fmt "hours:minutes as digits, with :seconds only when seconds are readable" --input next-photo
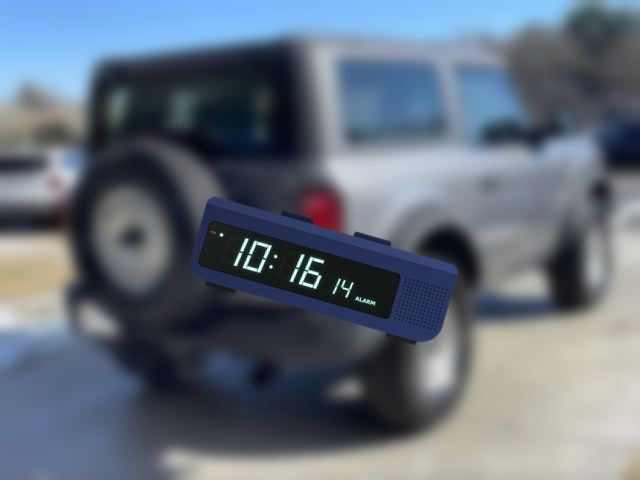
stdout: 10:16:14
